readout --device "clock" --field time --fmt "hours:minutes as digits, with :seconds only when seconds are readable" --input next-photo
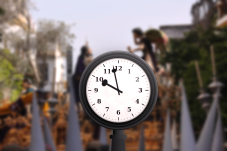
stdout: 9:58
